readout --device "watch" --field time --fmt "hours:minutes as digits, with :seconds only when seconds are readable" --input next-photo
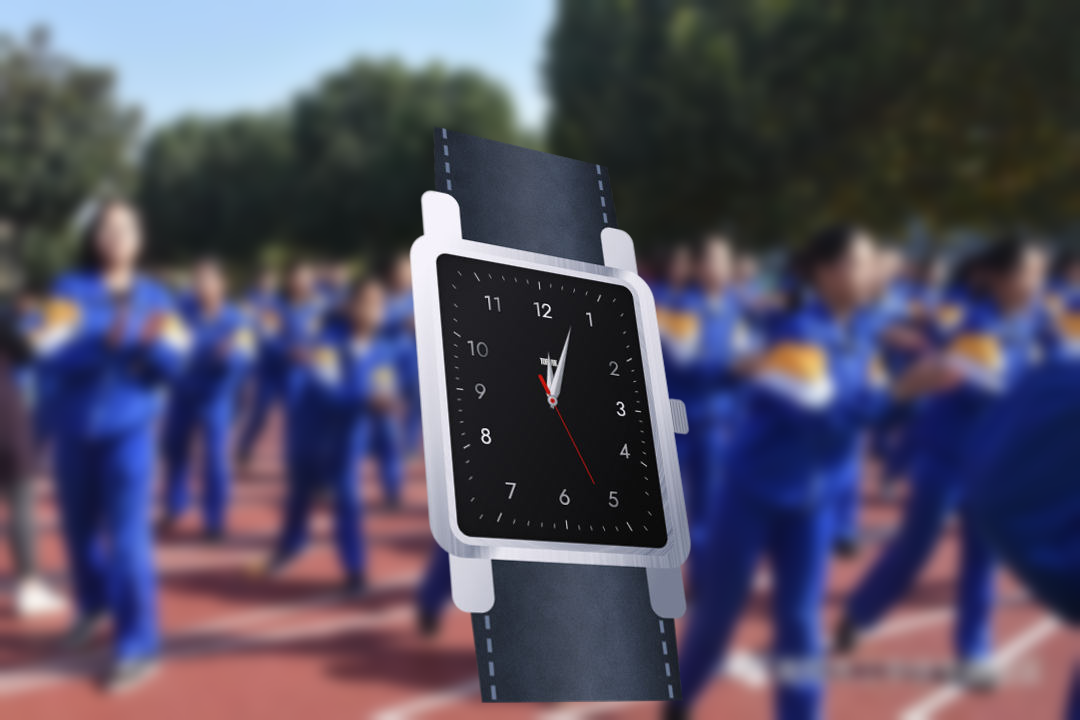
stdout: 12:03:26
